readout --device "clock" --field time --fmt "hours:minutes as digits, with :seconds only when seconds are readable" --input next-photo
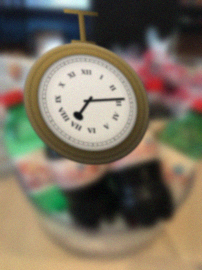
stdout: 7:14
